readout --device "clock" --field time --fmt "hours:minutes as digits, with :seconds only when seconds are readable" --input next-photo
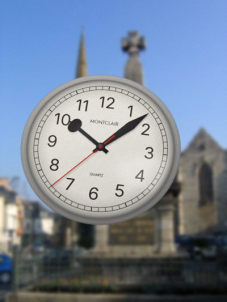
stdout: 10:07:37
